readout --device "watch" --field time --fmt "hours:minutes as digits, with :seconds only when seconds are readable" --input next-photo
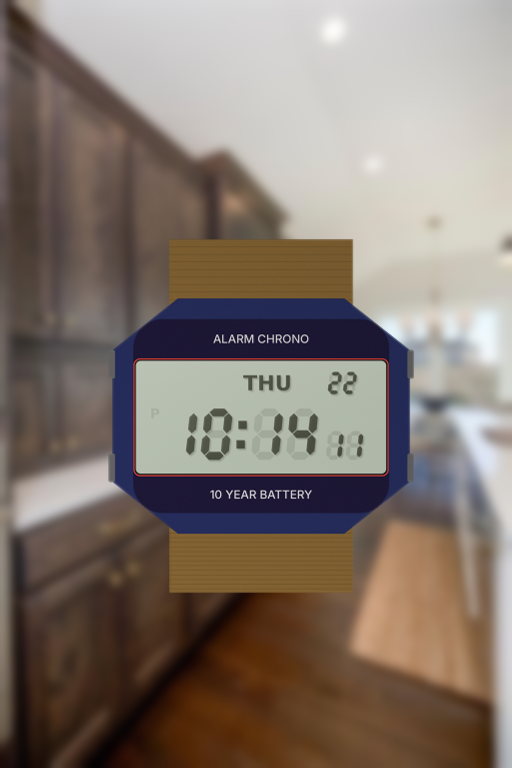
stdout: 10:14:11
